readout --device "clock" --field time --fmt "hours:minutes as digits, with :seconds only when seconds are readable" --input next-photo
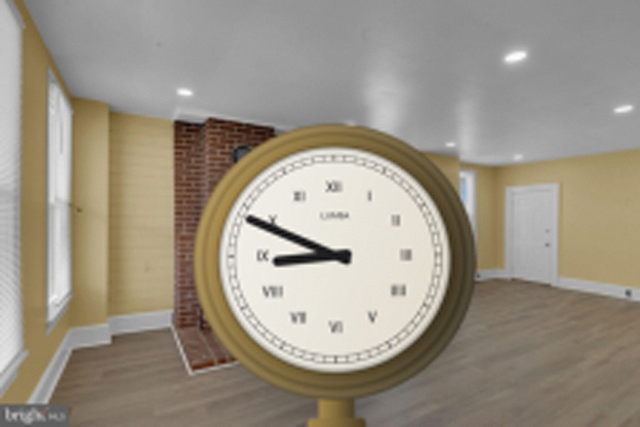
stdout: 8:49
